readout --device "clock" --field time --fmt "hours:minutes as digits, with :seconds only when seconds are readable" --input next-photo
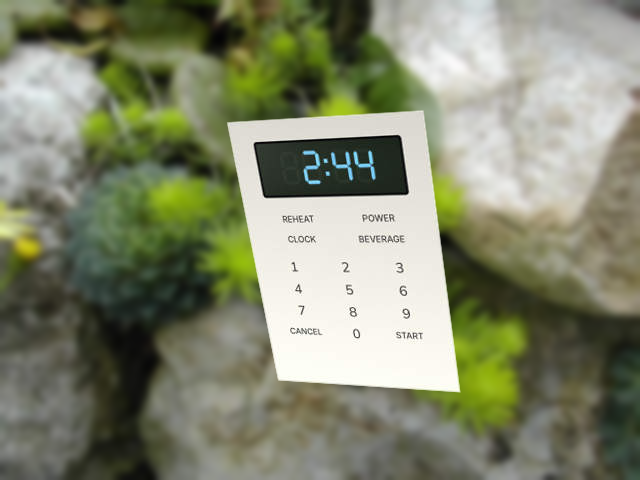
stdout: 2:44
